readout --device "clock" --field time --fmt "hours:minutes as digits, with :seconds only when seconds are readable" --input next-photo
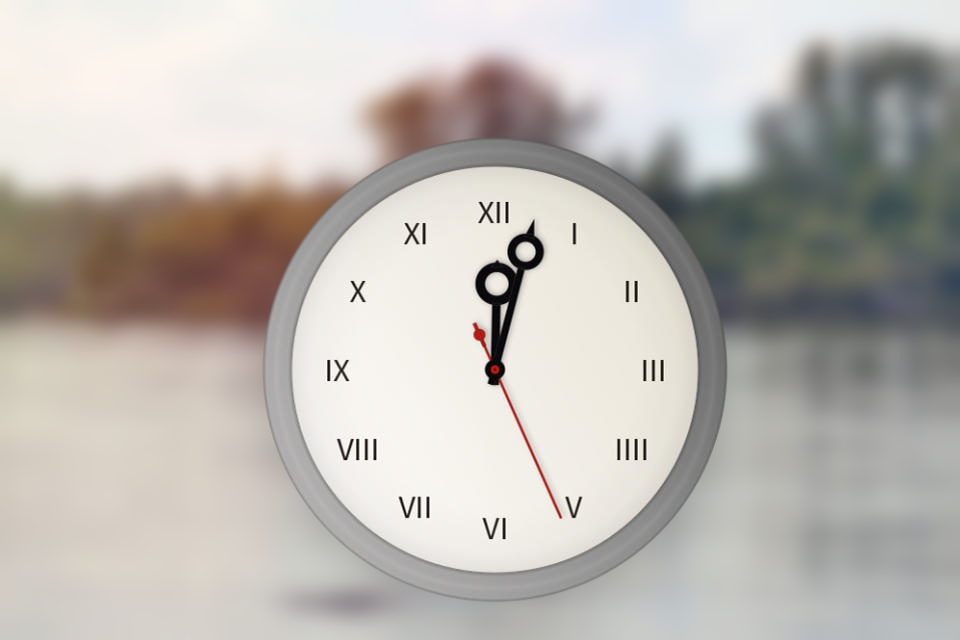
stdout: 12:02:26
